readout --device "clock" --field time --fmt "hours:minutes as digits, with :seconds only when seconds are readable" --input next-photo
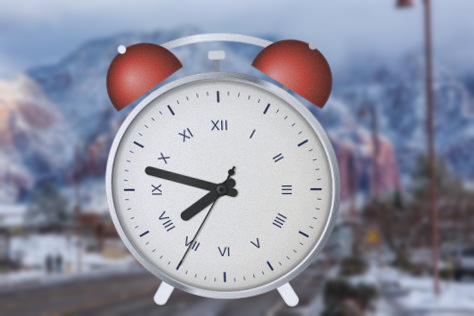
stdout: 7:47:35
